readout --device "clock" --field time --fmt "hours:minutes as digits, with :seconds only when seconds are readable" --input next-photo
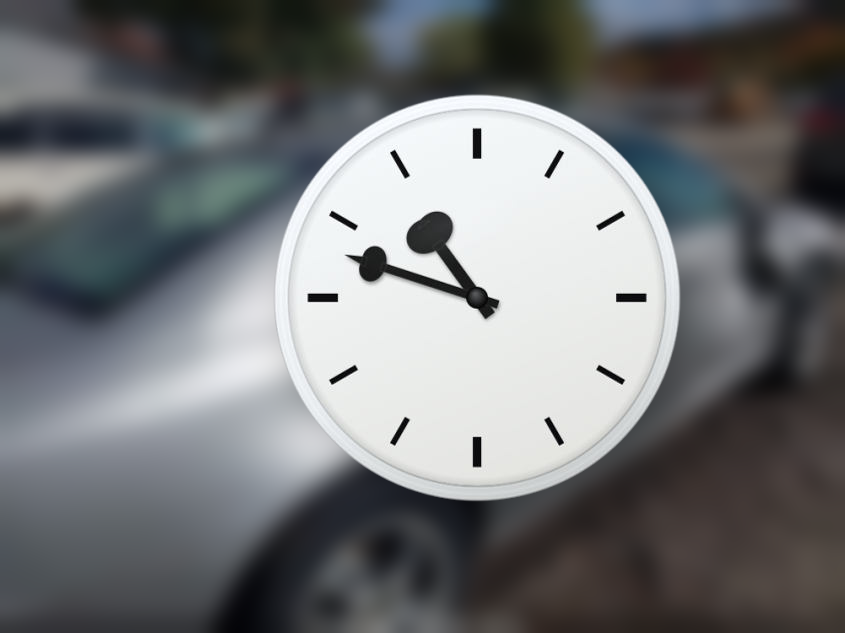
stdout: 10:48
